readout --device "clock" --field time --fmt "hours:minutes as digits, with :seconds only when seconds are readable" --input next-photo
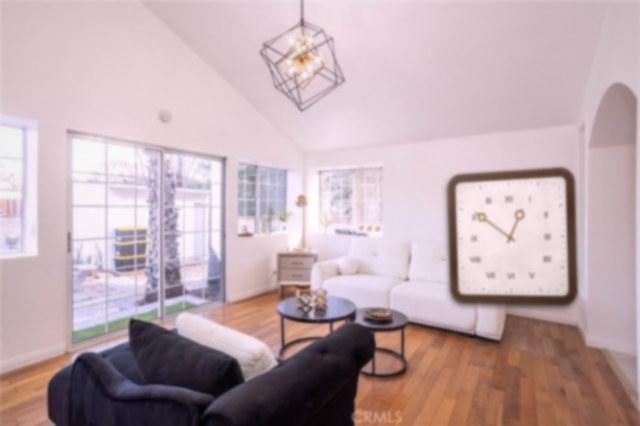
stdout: 12:51
